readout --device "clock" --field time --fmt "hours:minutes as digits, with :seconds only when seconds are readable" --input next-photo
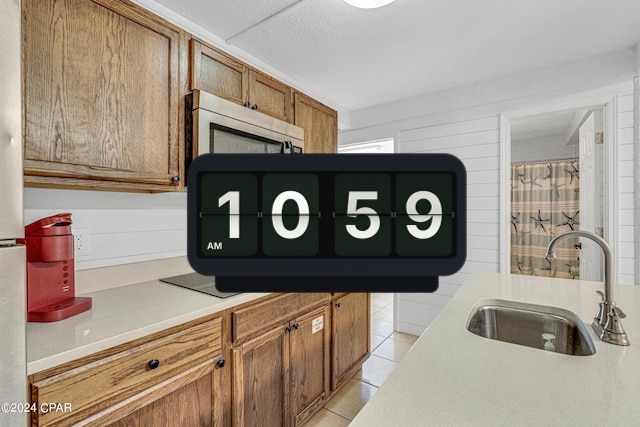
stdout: 10:59
